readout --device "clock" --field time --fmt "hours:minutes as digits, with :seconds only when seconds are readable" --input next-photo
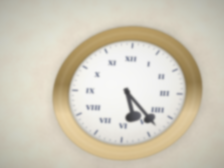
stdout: 5:23
